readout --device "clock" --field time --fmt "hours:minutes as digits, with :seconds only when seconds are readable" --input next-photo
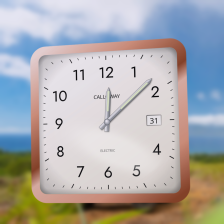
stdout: 12:08
